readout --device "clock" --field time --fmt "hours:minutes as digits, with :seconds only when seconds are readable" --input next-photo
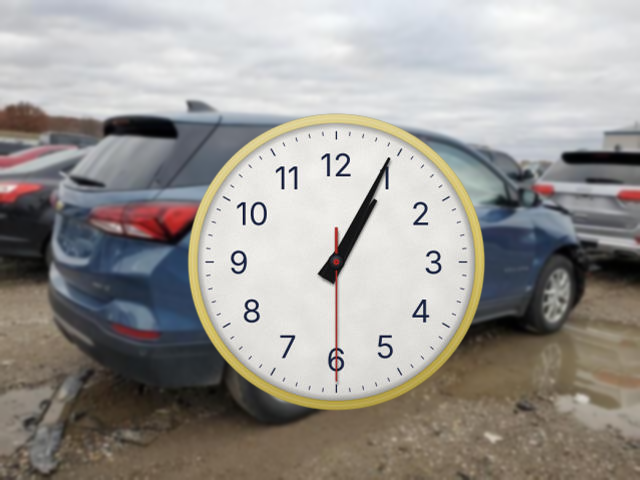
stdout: 1:04:30
